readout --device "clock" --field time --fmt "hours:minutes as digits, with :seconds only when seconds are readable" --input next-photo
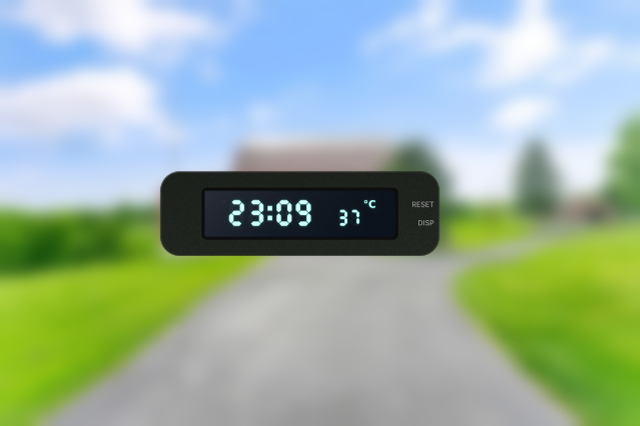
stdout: 23:09
